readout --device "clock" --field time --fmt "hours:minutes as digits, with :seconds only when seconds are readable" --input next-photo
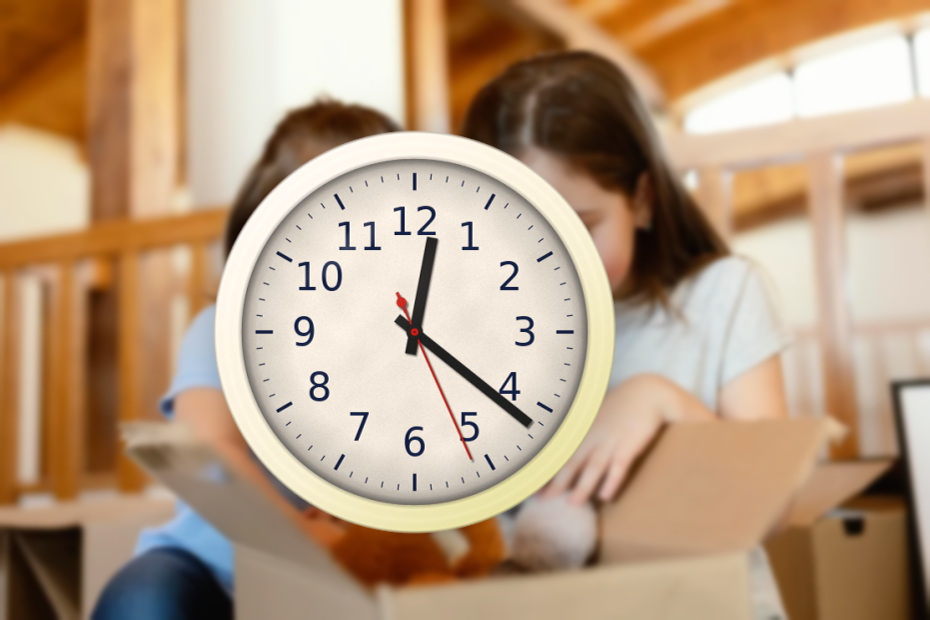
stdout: 12:21:26
